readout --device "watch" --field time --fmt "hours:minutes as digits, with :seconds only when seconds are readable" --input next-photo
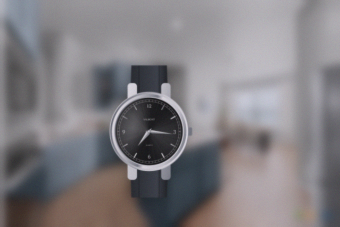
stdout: 7:16
